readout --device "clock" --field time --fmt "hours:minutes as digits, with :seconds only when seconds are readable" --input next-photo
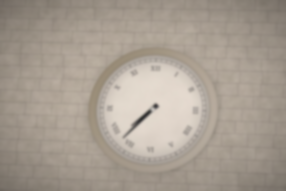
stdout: 7:37
